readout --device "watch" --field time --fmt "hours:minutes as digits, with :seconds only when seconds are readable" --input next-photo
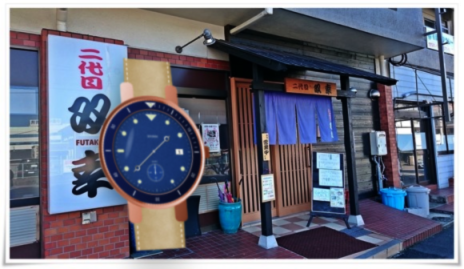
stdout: 1:38
